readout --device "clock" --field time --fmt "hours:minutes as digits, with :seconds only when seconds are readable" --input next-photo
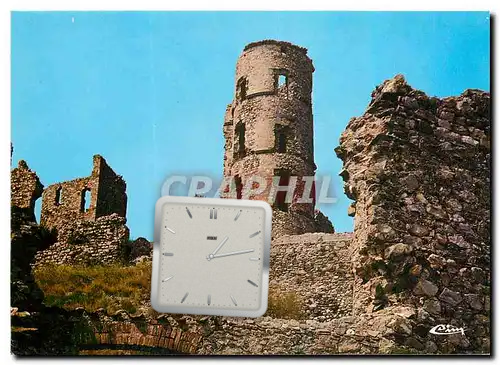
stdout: 1:13
